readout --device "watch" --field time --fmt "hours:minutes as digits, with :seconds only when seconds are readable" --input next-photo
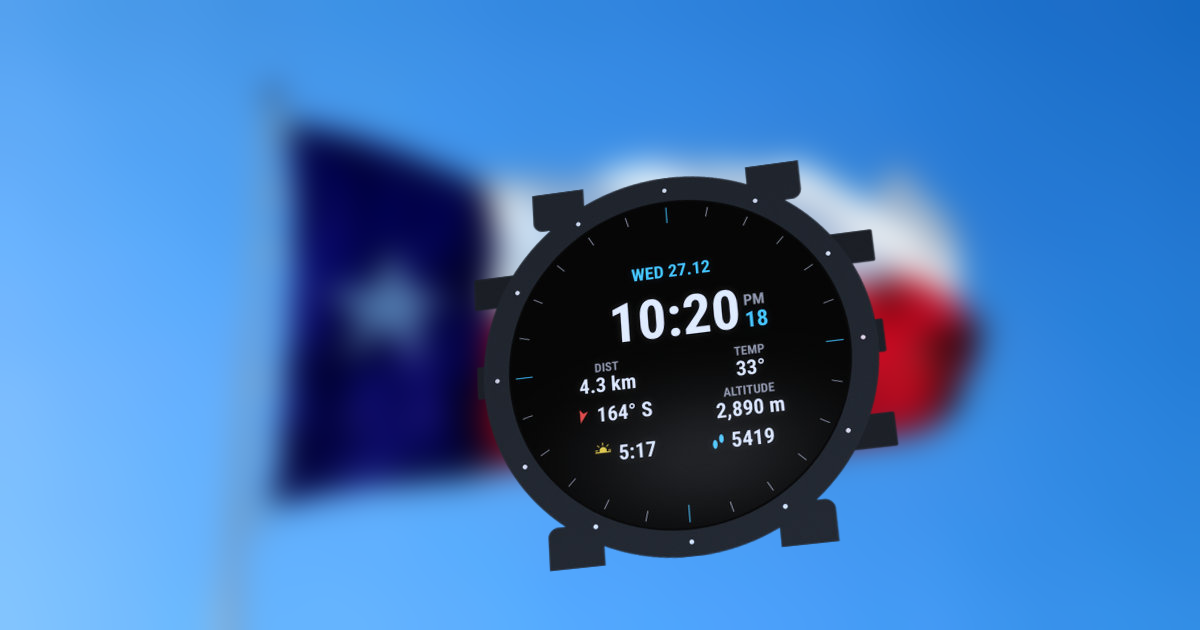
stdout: 10:20:18
